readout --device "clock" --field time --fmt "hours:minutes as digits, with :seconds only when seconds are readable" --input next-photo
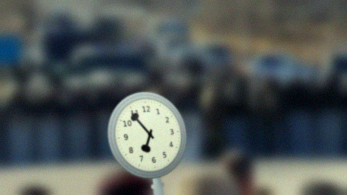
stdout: 6:54
